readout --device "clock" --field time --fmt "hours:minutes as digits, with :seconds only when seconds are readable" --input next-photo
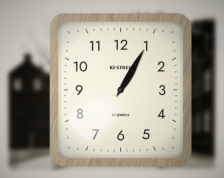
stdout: 1:05
